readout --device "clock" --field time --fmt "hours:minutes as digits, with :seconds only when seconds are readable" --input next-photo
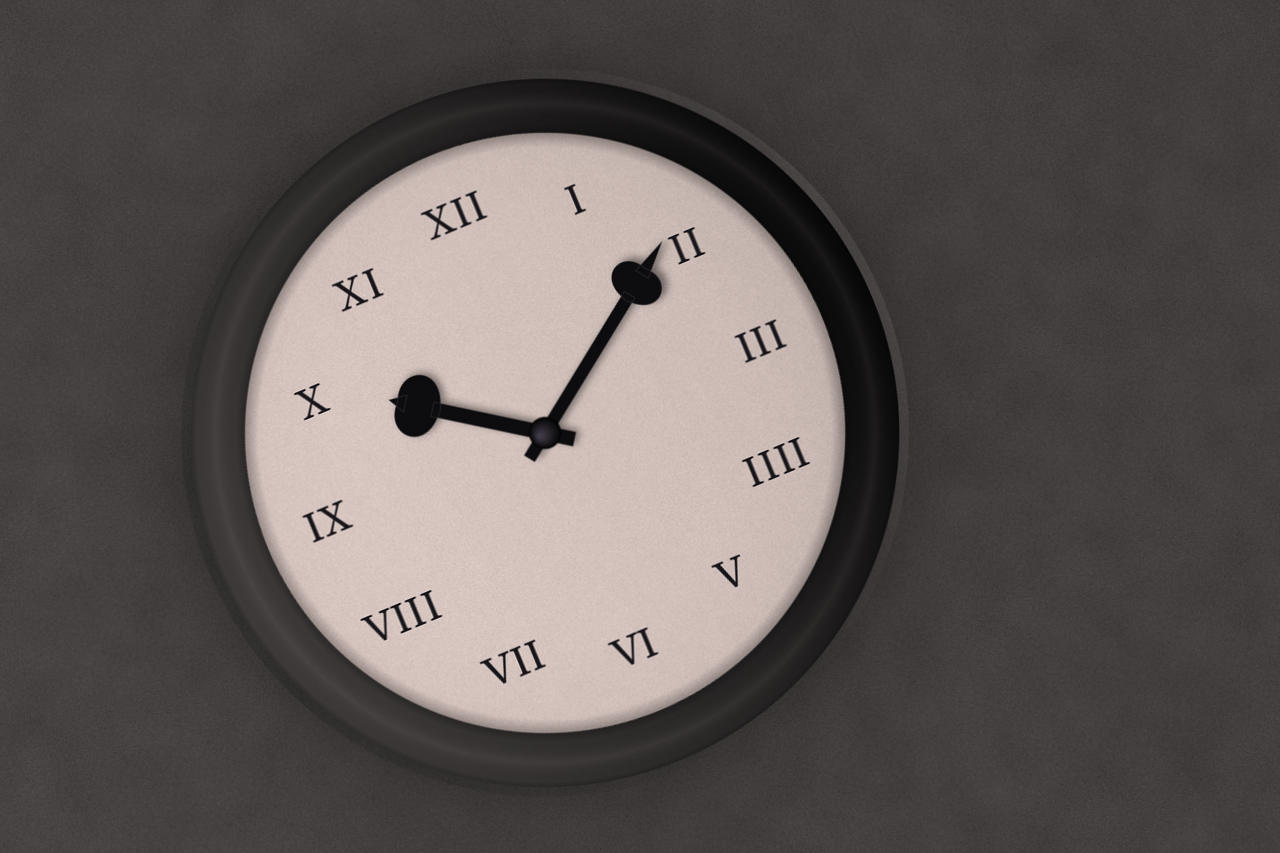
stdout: 10:09
